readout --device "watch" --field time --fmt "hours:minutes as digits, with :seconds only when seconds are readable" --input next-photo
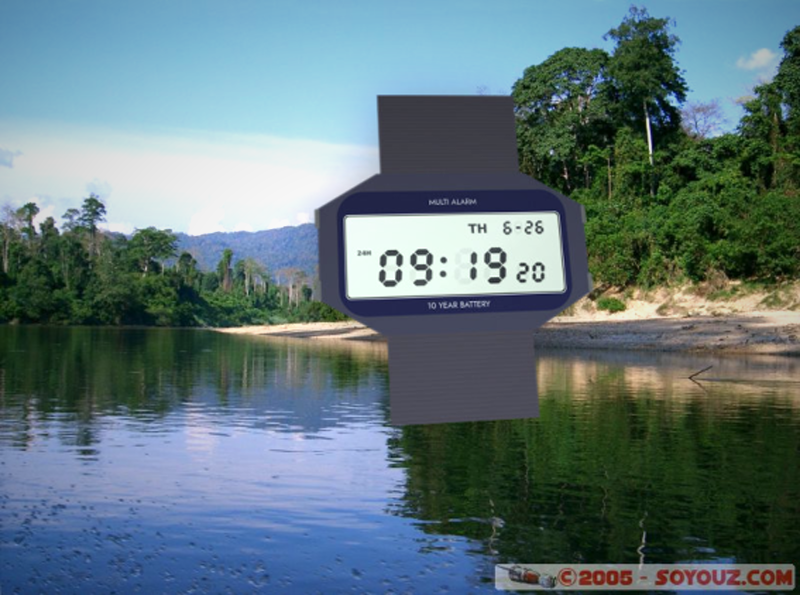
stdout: 9:19:20
